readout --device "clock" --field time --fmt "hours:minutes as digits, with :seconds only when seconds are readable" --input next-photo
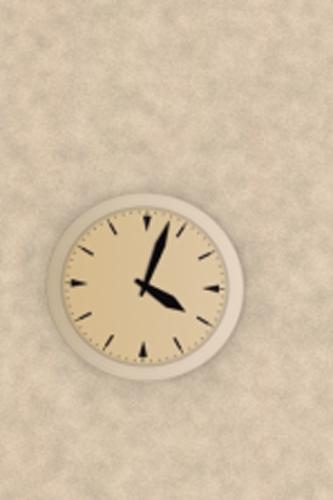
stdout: 4:03
